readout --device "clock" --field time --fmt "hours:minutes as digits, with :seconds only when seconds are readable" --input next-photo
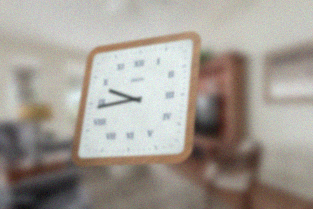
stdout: 9:44
